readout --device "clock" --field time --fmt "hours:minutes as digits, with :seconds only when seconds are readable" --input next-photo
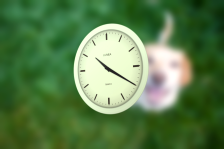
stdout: 10:20
